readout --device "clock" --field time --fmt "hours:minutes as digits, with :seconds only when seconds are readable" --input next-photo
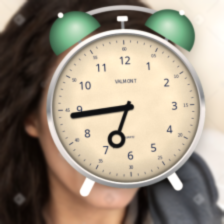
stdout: 6:44
